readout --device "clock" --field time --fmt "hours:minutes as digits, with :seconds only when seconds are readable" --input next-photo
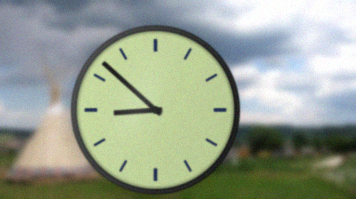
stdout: 8:52
